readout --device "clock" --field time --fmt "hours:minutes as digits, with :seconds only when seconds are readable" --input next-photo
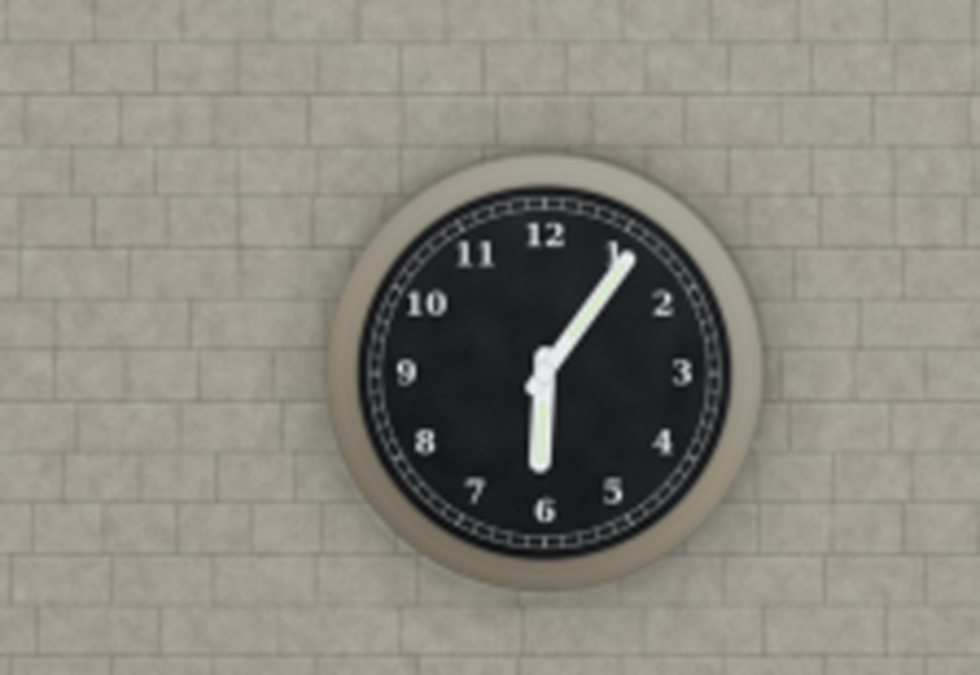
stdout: 6:06
